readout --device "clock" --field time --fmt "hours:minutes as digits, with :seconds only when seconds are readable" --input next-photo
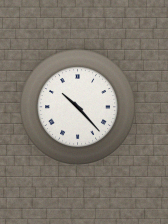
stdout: 10:23
